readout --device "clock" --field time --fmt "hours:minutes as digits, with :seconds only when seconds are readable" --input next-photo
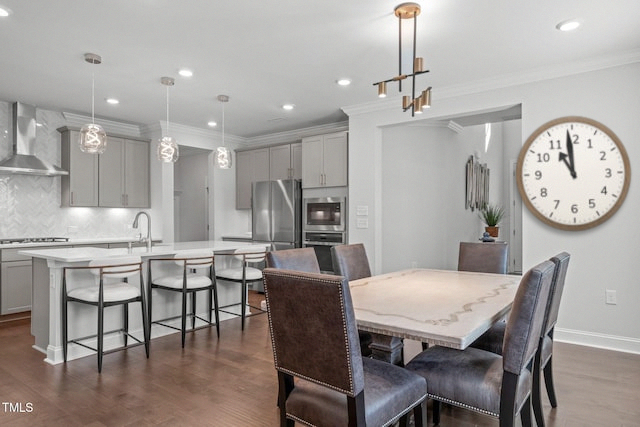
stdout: 10:59
